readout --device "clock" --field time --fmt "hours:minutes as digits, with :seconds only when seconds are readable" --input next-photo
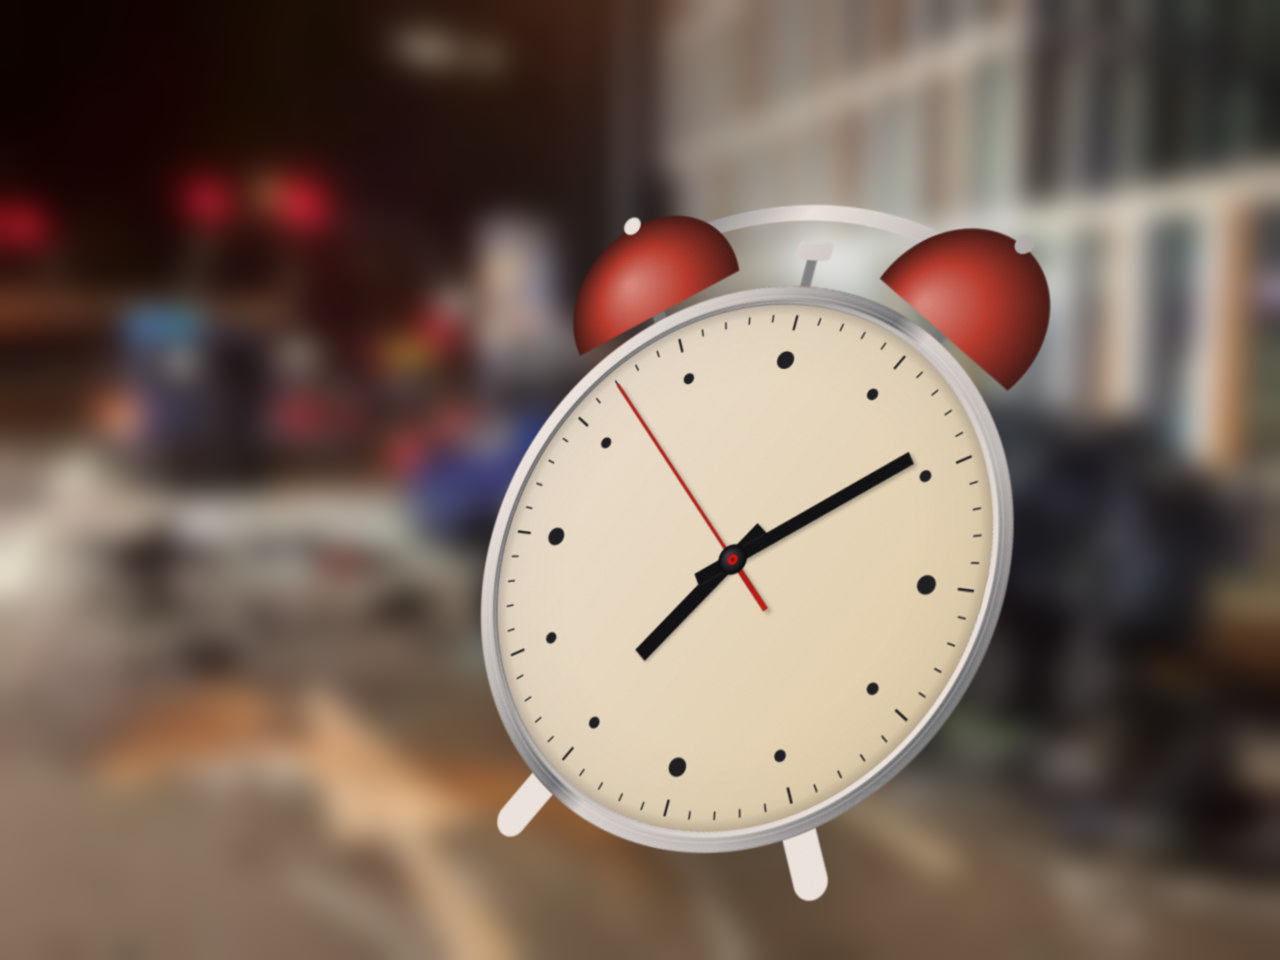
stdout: 7:08:52
